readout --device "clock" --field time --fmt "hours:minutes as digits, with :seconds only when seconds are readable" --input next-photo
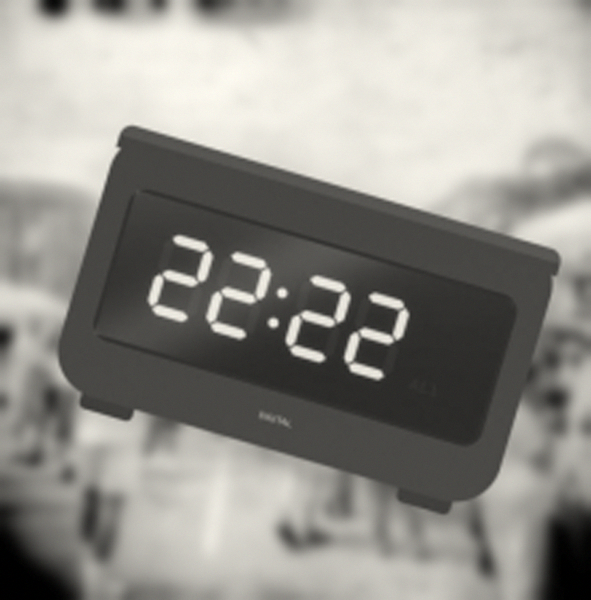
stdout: 22:22
